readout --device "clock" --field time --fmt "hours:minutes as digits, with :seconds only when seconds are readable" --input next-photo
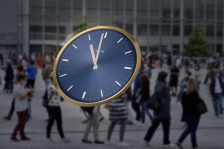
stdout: 10:59
